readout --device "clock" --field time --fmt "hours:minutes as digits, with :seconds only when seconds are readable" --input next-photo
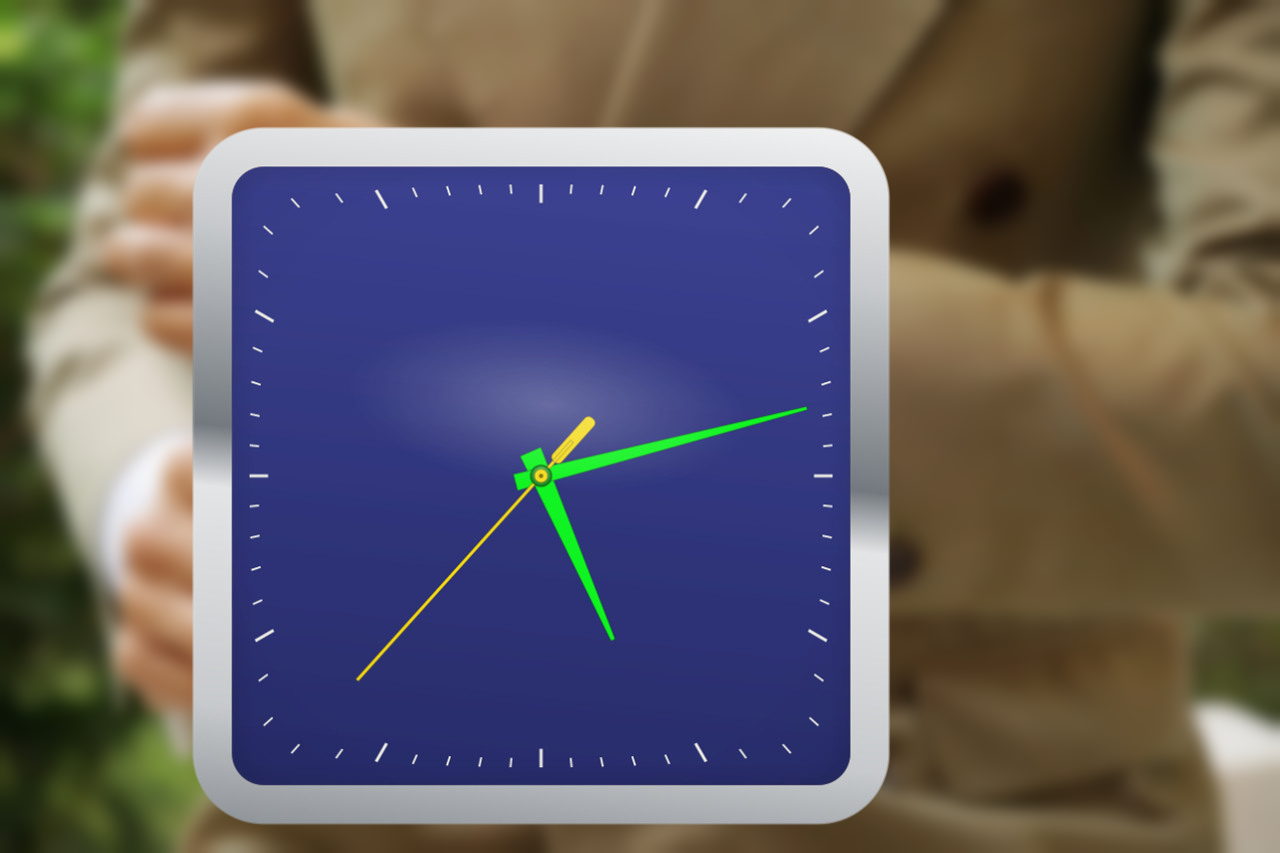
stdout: 5:12:37
